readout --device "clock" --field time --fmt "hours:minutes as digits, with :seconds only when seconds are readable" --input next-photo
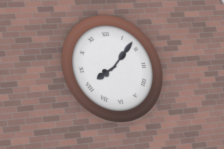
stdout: 8:08
